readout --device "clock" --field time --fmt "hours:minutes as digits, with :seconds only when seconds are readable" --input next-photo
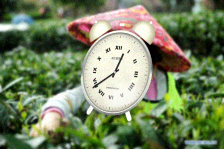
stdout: 12:39
